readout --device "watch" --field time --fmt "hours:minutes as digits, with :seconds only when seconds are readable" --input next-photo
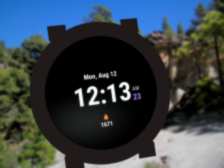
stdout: 12:13
